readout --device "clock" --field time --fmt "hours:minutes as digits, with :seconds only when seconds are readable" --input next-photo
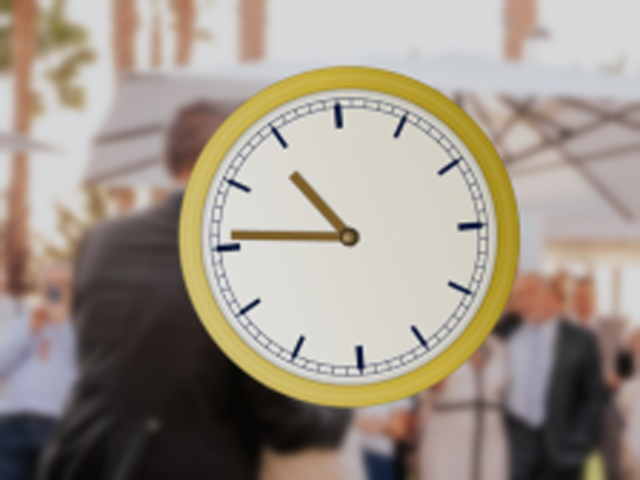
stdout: 10:46
